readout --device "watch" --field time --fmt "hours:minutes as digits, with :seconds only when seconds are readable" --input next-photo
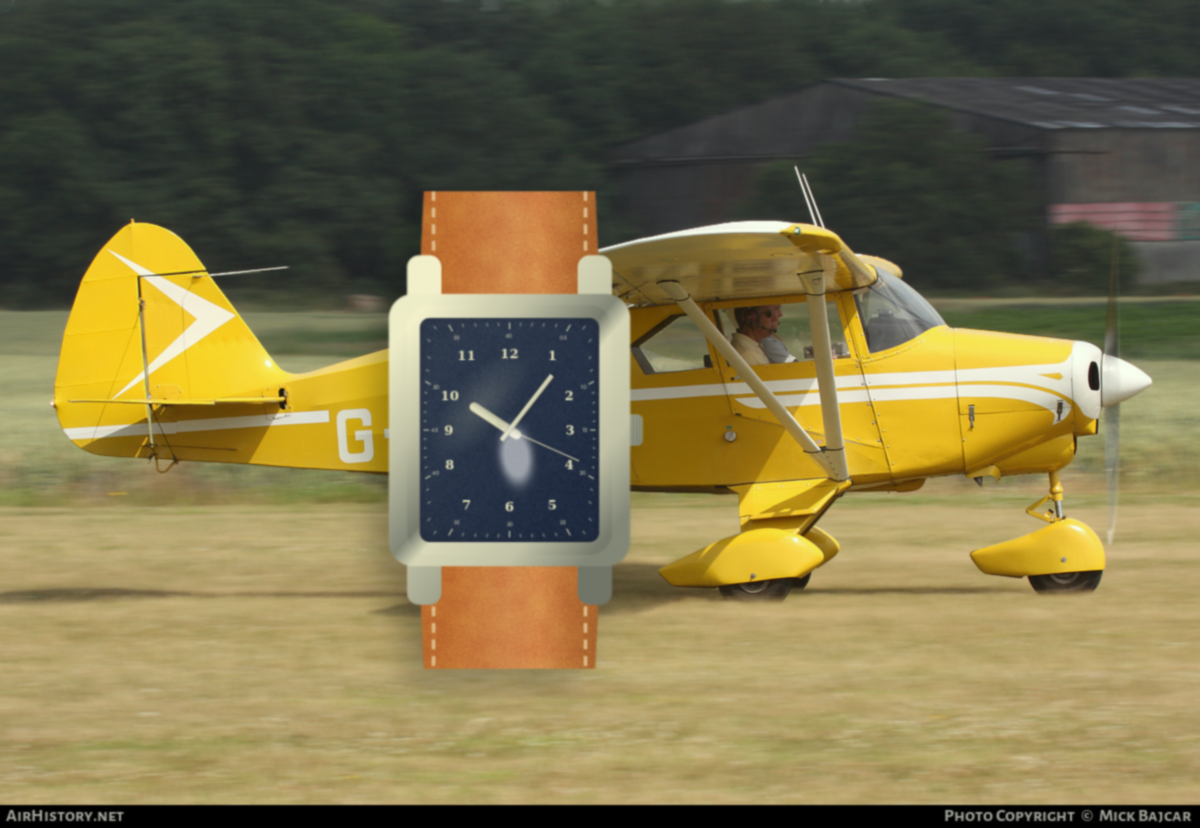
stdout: 10:06:19
